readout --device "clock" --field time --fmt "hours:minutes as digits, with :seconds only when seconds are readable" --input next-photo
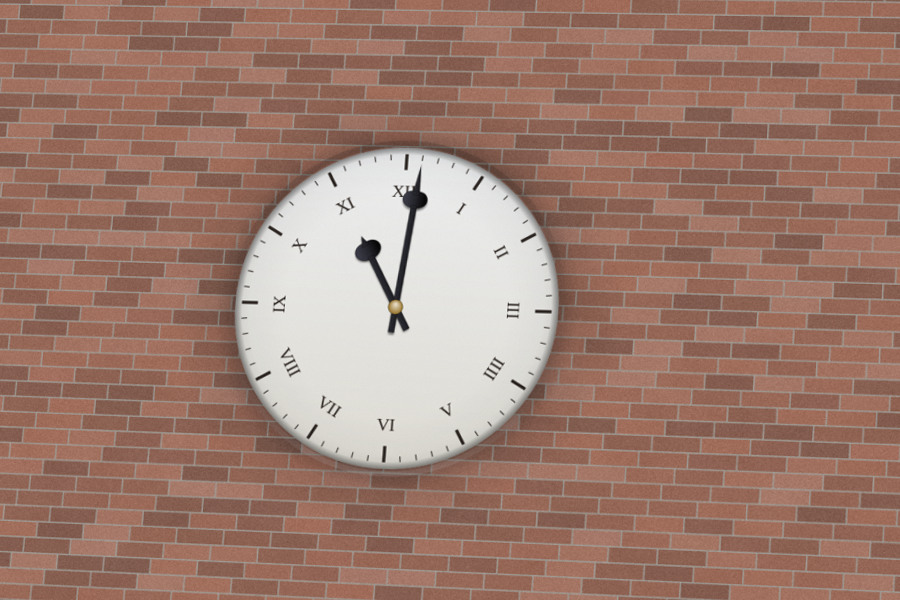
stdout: 11:01
